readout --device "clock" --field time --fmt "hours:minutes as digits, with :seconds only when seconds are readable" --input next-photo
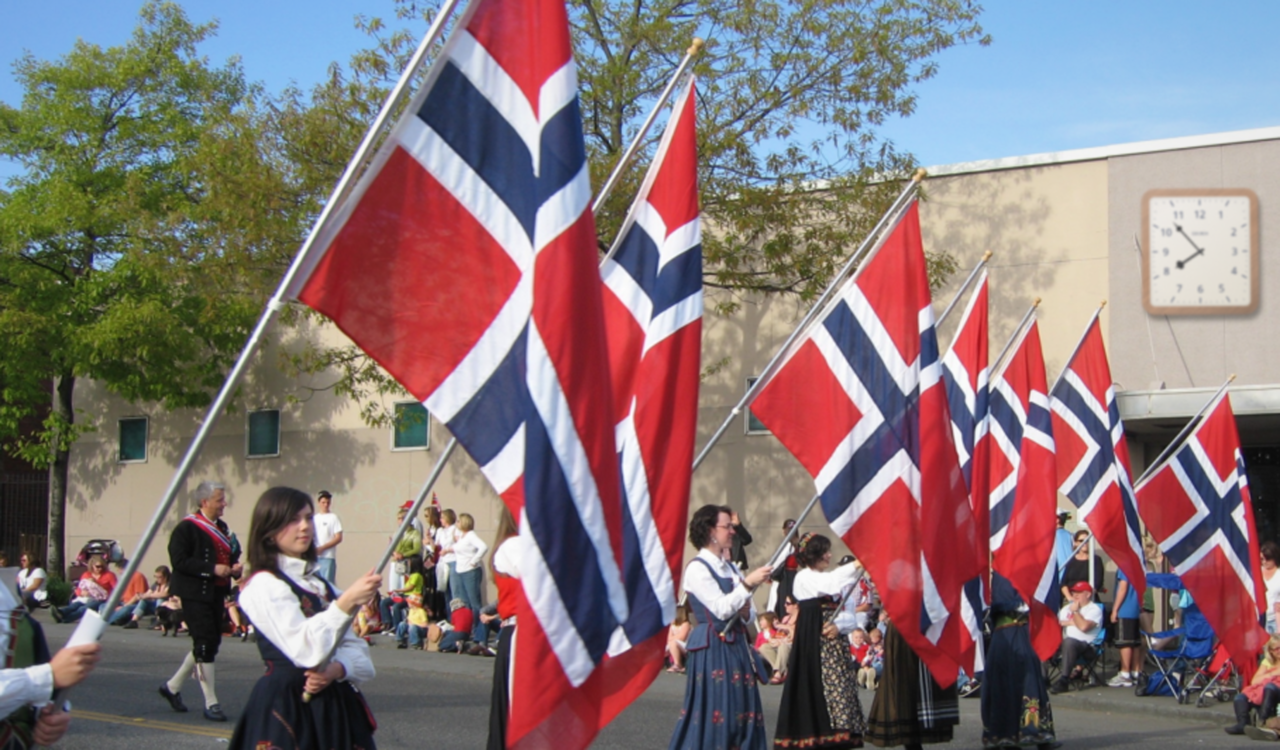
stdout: 7:53
